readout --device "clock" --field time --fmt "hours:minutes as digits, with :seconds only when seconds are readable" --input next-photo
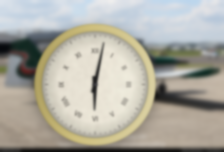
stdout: 6:02
